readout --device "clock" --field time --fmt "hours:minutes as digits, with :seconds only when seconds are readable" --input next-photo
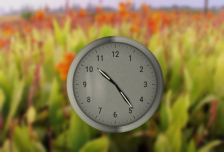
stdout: 10:24
